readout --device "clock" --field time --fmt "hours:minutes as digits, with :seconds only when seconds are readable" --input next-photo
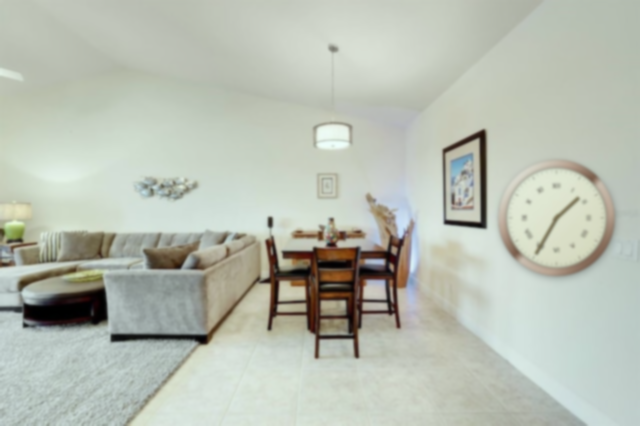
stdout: 1:35
